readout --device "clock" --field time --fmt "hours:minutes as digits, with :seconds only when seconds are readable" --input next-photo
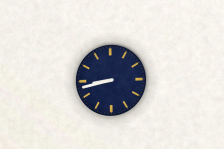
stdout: 8:43
